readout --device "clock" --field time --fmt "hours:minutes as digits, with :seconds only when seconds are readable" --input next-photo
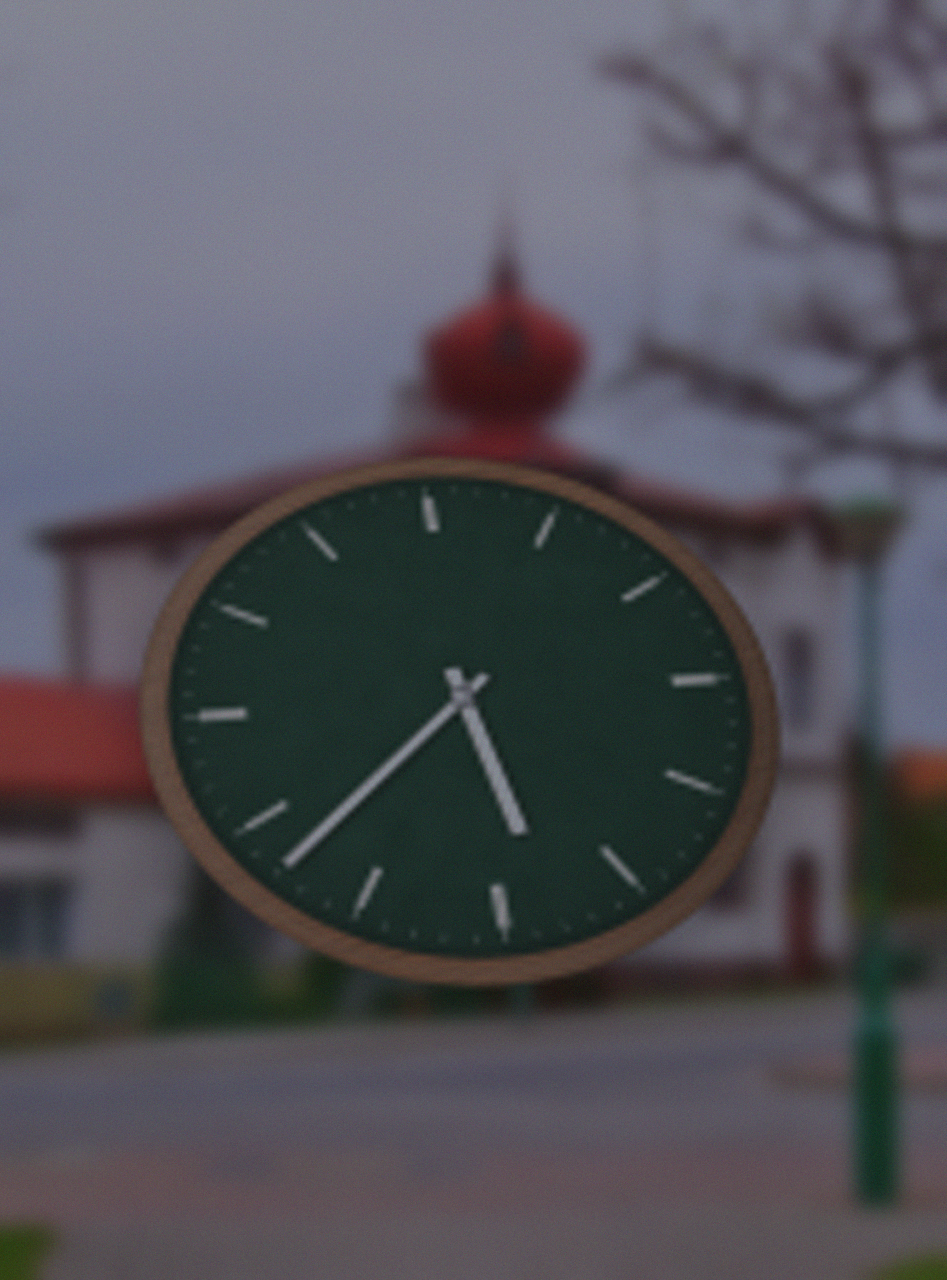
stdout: 5:38
